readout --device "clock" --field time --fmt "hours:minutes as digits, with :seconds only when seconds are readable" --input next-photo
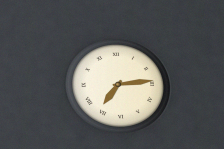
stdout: 7:14
